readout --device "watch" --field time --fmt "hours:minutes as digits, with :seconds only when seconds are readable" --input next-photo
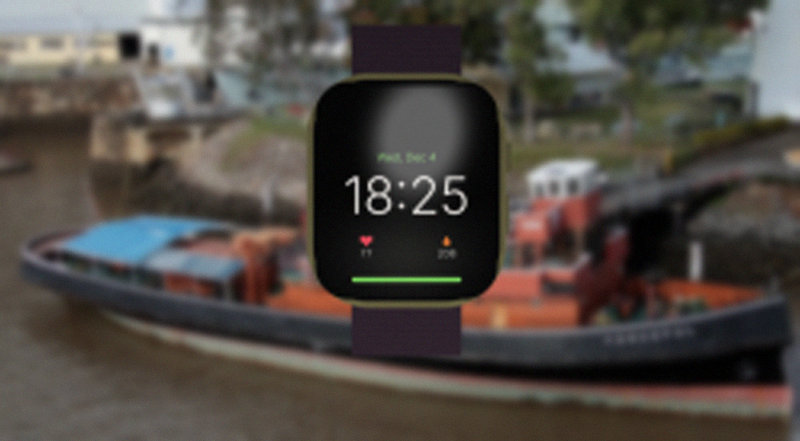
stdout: 18:25
